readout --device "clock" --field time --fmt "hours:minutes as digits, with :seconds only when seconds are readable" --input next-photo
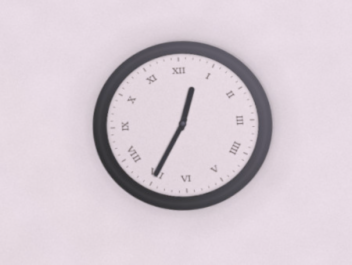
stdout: 12:35
